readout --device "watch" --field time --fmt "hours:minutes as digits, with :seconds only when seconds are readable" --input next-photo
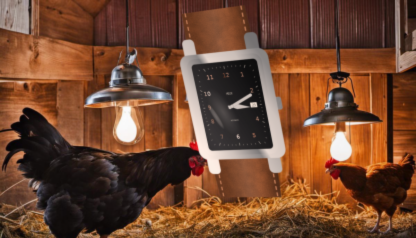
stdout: 3:11
